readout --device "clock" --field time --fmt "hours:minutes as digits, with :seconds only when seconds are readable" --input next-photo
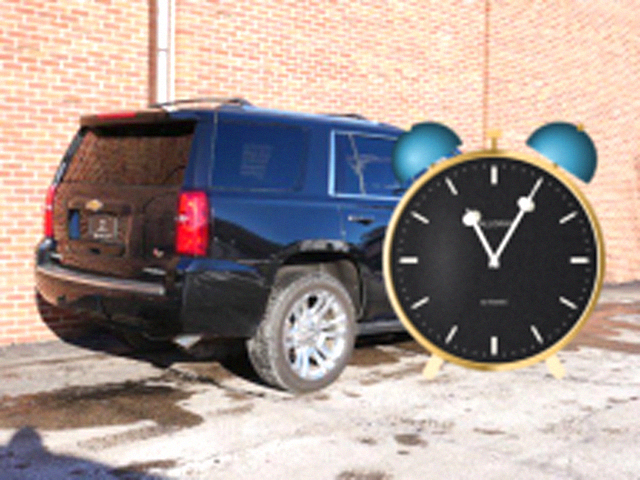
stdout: 11:05
